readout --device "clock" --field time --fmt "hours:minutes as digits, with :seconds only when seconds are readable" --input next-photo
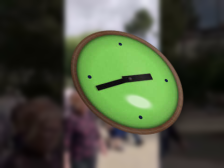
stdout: 2:42
